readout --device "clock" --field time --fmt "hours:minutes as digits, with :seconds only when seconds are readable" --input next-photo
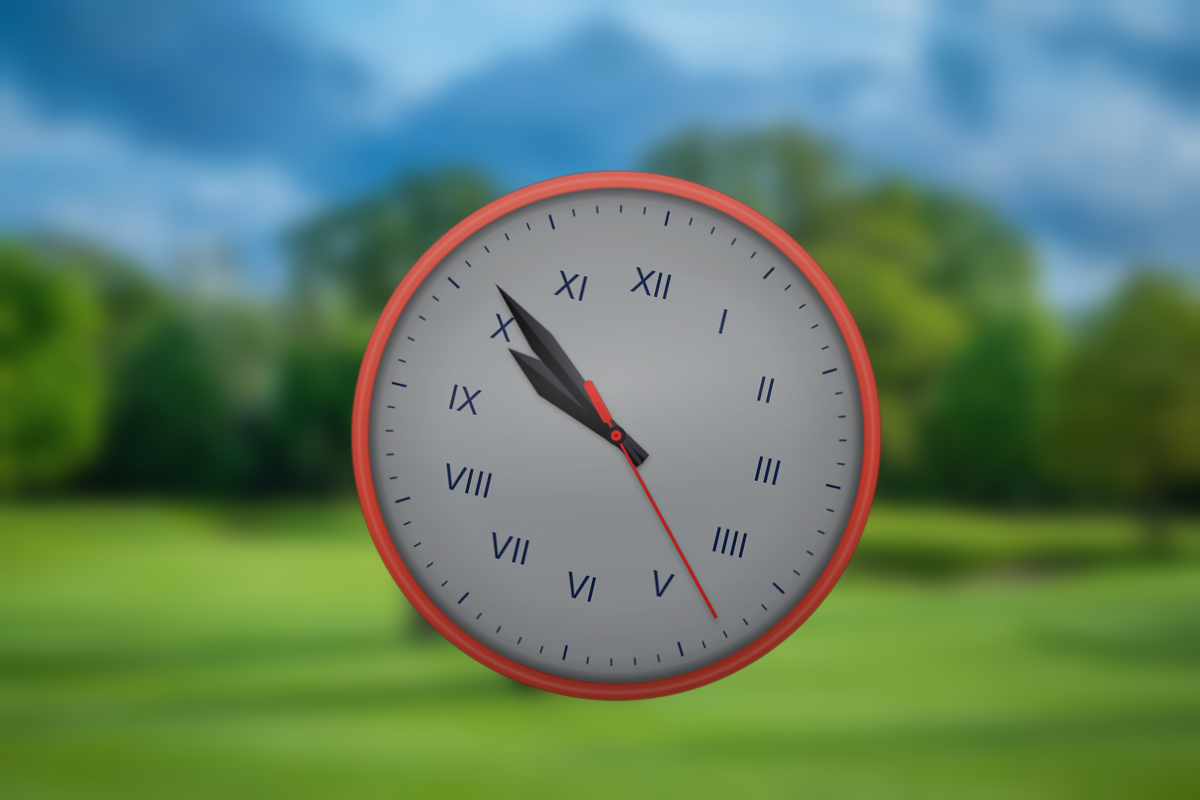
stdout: 9:51:23
